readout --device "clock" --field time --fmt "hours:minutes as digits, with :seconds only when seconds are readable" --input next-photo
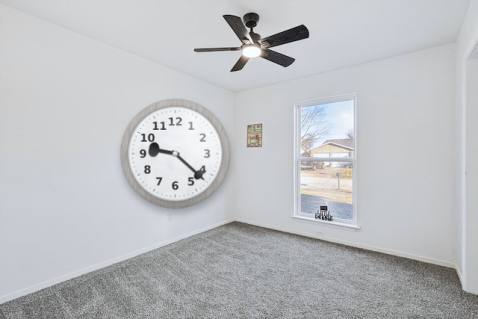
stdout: 9:22
